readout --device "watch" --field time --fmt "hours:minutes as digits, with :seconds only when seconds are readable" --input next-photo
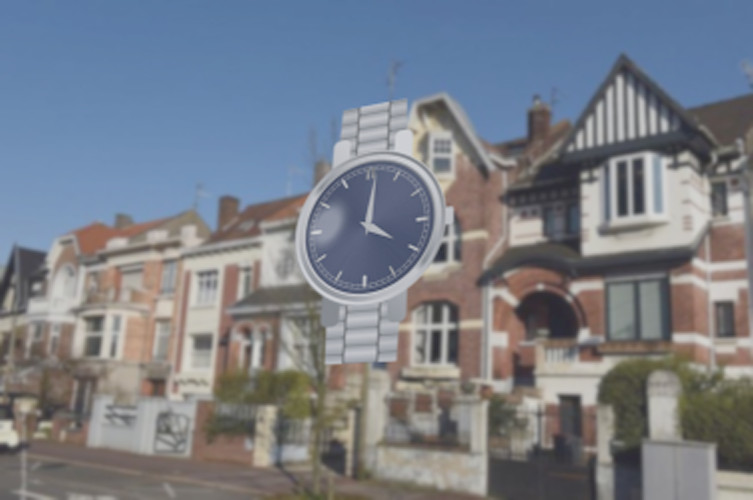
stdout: 4:01
